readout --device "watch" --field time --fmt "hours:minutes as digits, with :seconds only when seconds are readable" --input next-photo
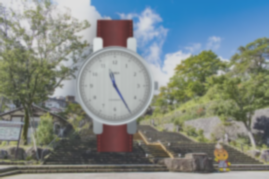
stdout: 11:25
